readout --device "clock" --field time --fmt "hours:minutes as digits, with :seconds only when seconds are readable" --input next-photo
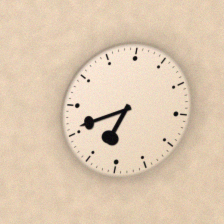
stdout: 6:41
